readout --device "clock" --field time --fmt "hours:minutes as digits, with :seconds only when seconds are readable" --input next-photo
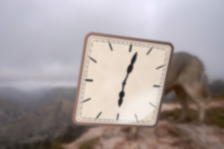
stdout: 6:02
